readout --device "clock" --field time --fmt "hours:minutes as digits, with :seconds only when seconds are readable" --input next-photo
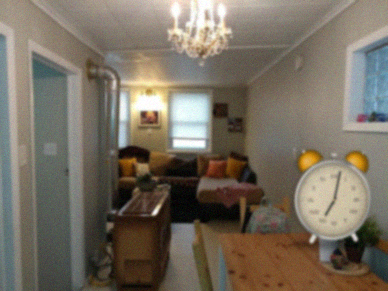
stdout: 7:02
